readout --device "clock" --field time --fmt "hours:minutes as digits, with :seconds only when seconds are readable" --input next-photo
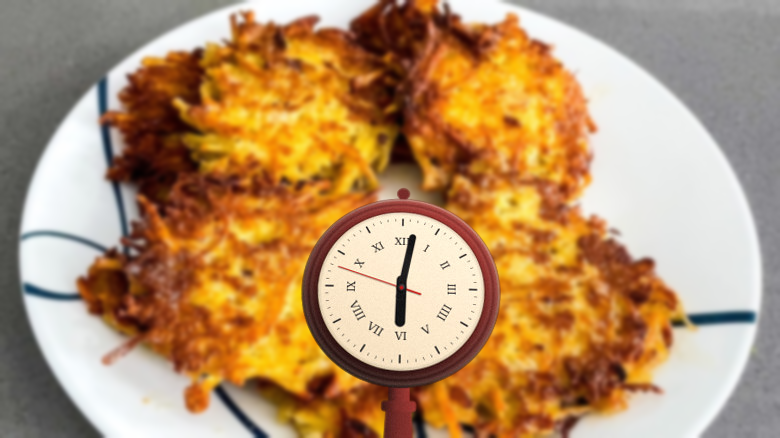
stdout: 6:01:48
